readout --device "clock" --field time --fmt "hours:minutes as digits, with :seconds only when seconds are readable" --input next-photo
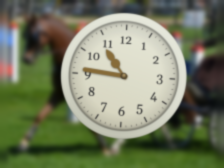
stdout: 10:46
